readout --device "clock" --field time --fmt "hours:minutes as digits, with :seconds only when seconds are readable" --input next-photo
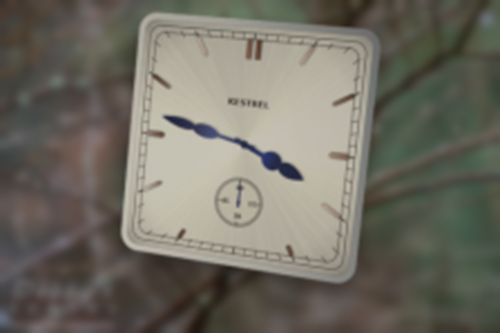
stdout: 3:47
